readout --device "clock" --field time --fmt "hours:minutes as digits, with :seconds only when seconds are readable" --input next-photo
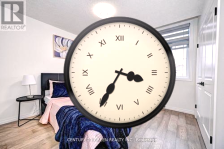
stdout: 3:35
